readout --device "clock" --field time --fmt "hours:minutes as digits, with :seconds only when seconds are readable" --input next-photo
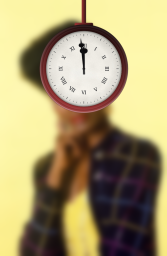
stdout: 11:59
